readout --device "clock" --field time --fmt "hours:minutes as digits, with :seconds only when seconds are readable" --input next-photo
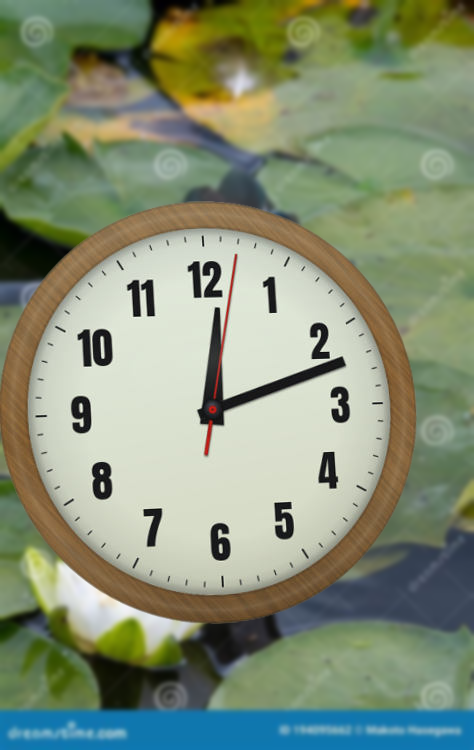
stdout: 12:12:02
